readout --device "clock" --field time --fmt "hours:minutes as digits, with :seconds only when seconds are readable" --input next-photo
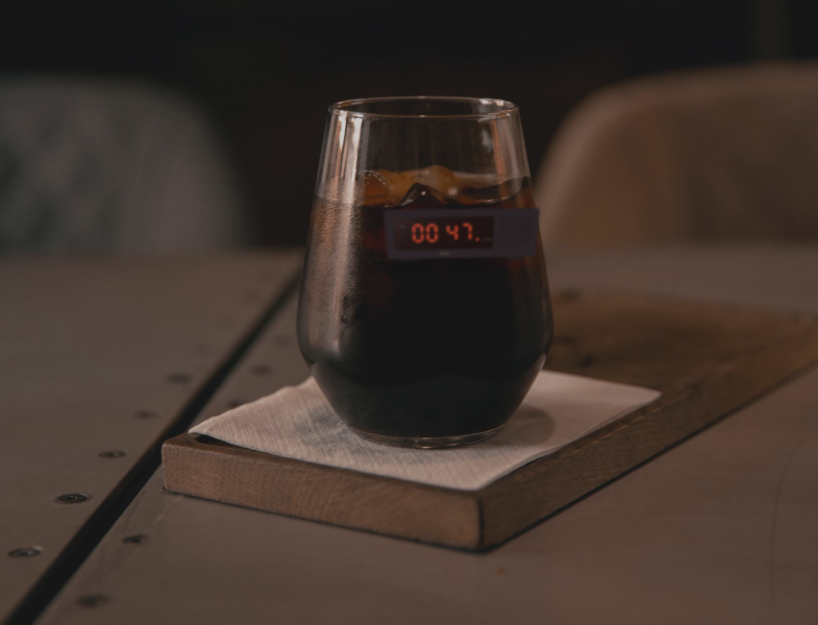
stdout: 0:47
